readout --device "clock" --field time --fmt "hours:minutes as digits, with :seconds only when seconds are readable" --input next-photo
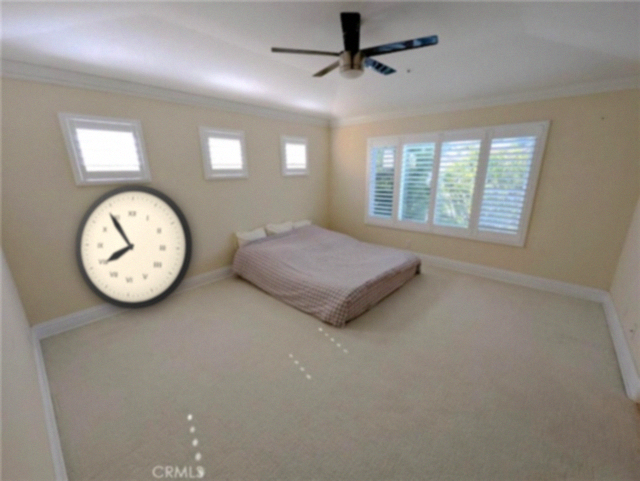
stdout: 7:54
